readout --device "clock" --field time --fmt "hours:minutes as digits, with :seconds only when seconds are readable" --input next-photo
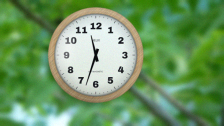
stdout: 11:33
